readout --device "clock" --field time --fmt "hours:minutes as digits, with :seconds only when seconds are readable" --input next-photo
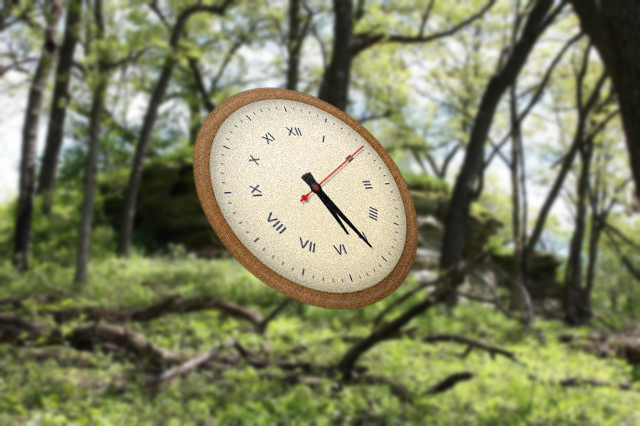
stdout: 5:25:10
